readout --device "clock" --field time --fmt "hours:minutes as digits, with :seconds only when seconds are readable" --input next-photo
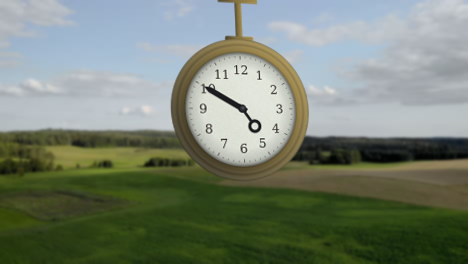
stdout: 4:50
